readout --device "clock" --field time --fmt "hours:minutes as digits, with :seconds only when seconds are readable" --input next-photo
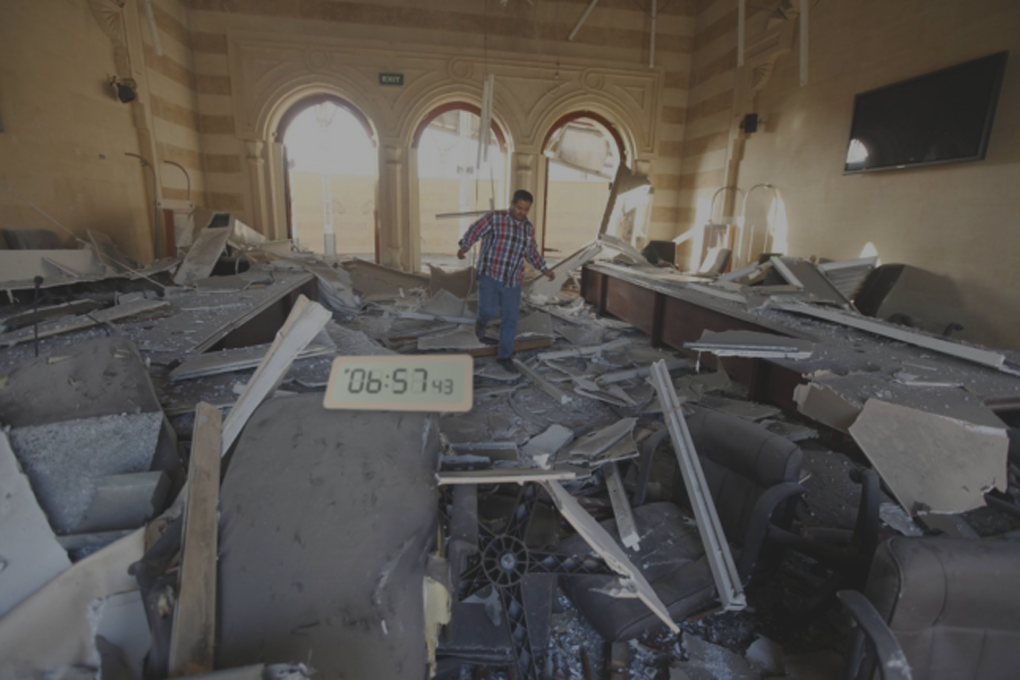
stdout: 6:57:43
